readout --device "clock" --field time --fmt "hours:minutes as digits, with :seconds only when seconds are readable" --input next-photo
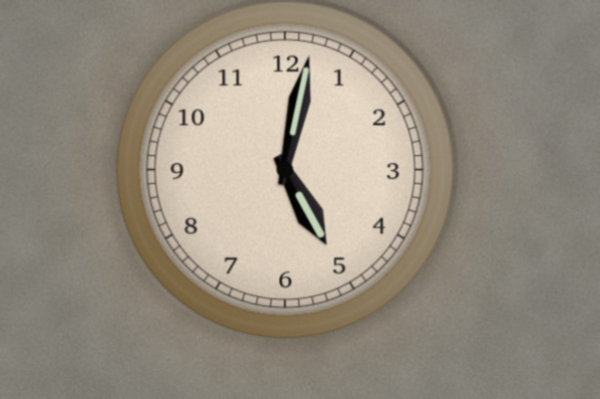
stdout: 5:02
